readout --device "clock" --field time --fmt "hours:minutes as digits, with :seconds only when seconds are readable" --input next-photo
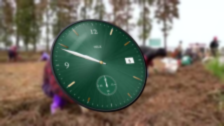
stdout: 9:49
